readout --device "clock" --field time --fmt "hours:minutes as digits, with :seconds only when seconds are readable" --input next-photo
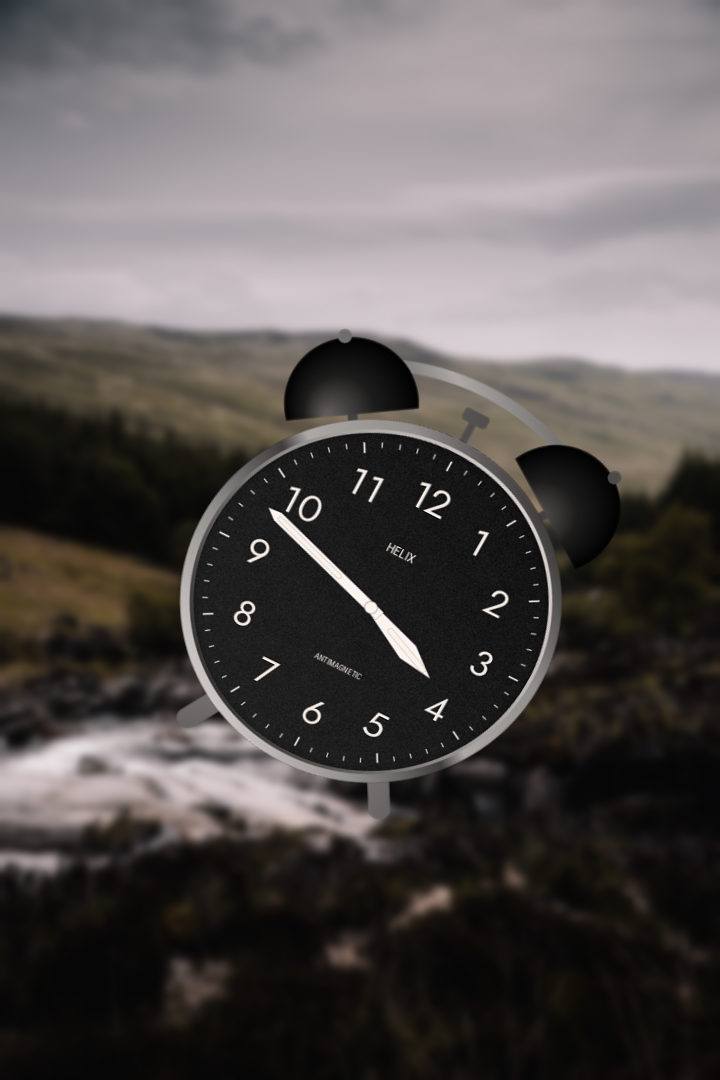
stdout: 3:48
